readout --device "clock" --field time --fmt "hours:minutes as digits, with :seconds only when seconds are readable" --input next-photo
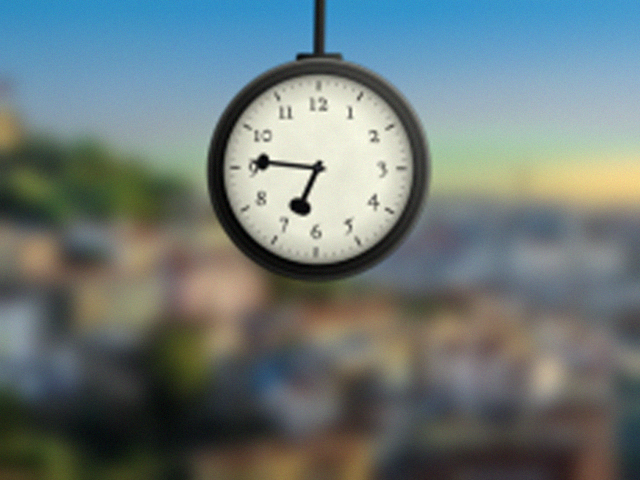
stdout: 6:46
